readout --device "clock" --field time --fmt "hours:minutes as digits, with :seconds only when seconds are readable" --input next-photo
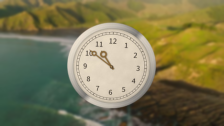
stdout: 10:51
